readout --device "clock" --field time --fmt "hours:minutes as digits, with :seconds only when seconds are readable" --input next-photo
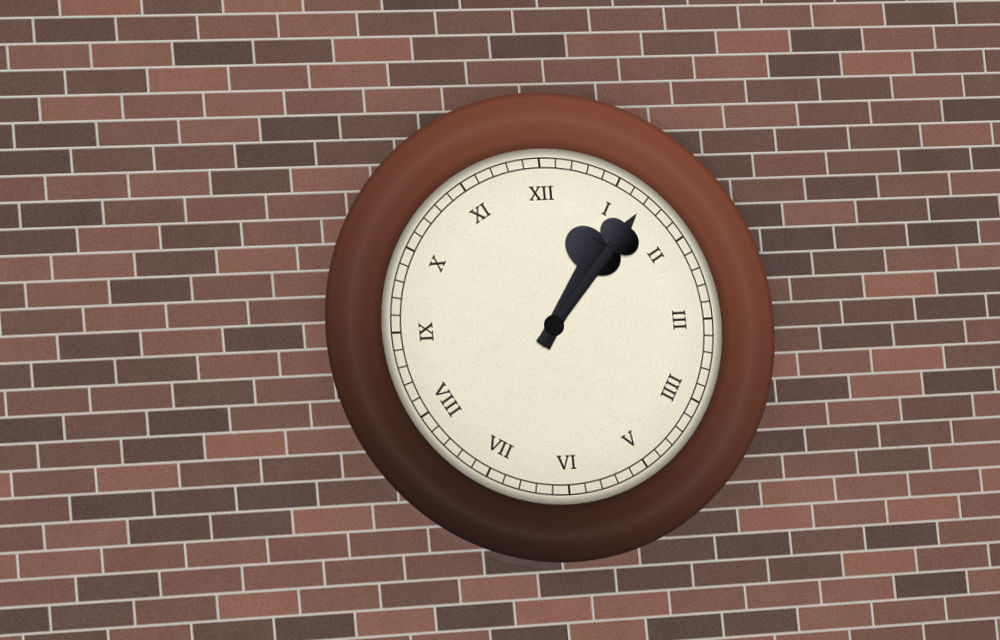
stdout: 1:07
